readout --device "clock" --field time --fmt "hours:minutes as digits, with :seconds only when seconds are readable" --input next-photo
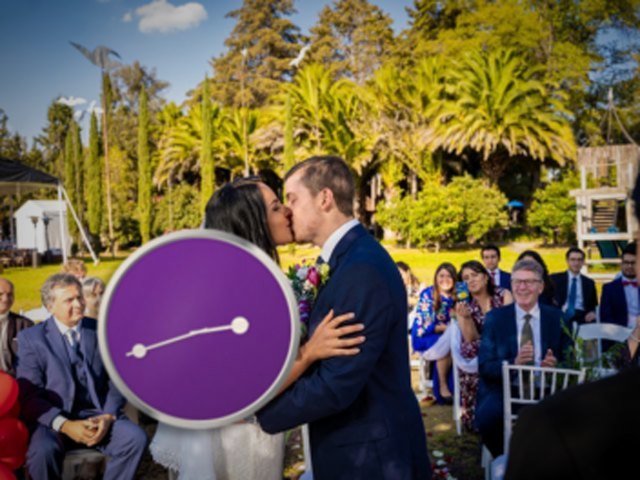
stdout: 2:42
